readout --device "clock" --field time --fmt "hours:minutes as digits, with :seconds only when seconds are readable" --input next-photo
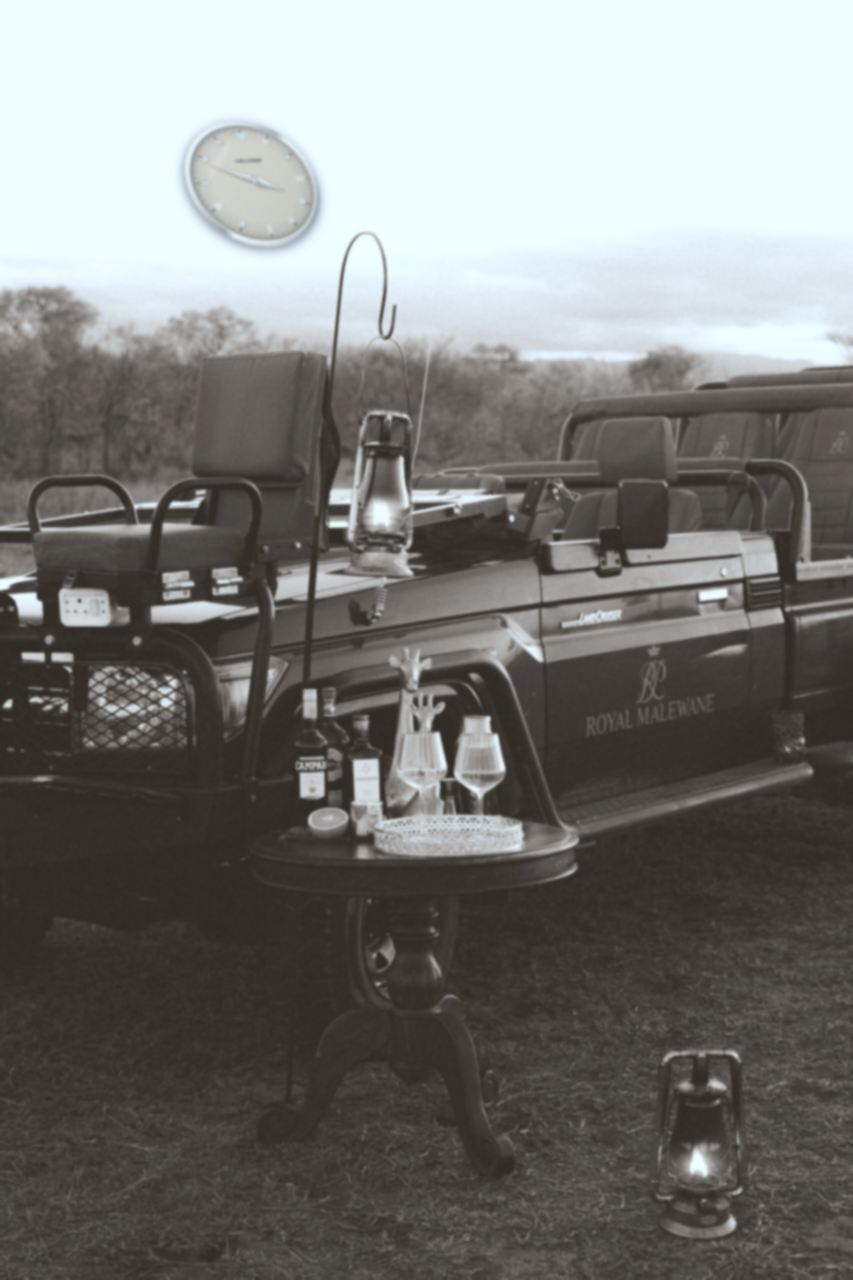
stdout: 3:49
